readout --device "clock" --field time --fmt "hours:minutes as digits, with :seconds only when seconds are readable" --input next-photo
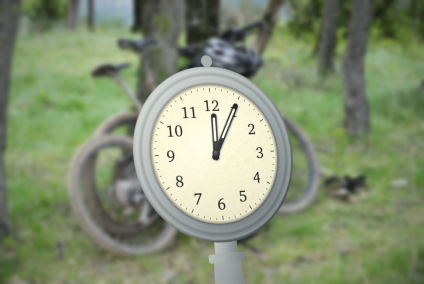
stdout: 12:05
